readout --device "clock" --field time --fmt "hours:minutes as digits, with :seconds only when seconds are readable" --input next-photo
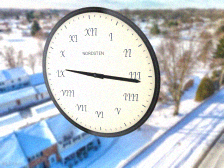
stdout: 9:16
